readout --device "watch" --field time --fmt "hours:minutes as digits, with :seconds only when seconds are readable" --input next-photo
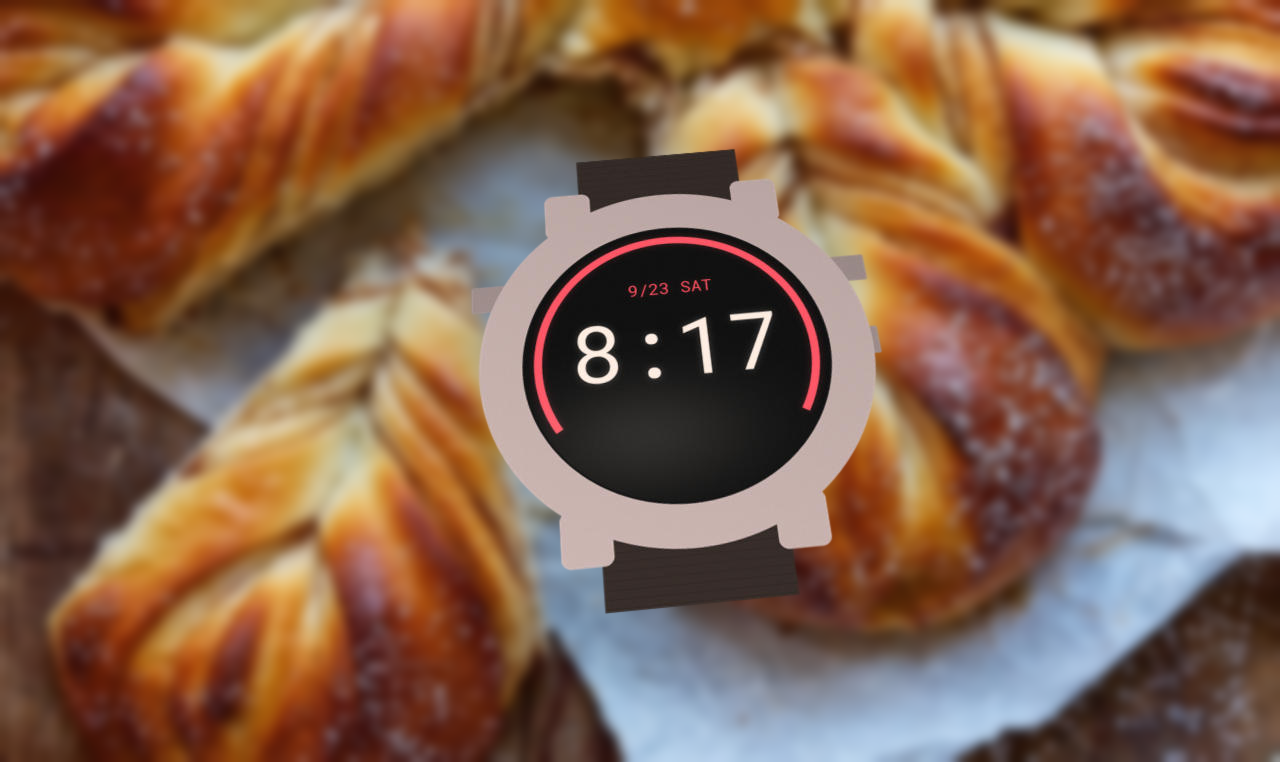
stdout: 8:17
